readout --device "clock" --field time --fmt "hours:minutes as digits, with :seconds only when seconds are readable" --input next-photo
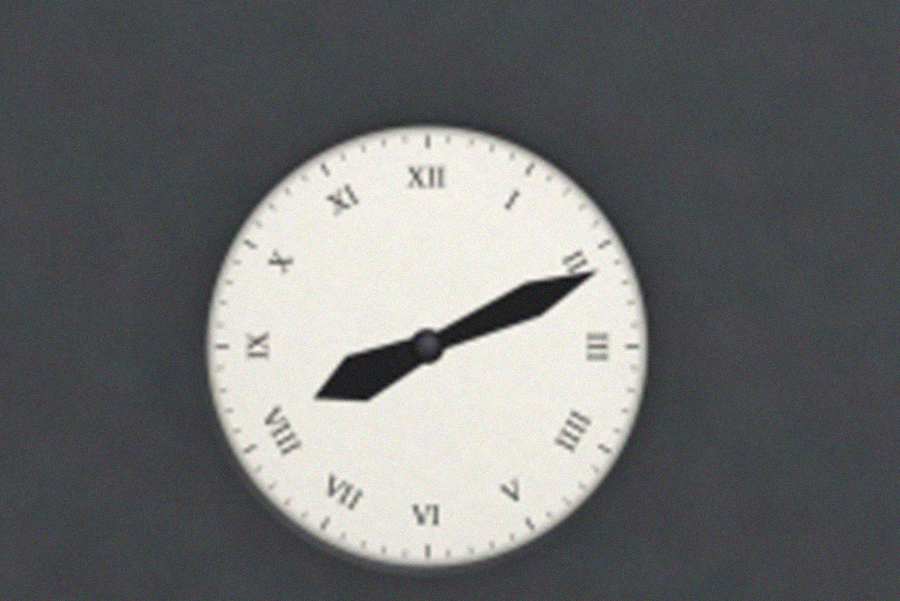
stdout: 8:11
